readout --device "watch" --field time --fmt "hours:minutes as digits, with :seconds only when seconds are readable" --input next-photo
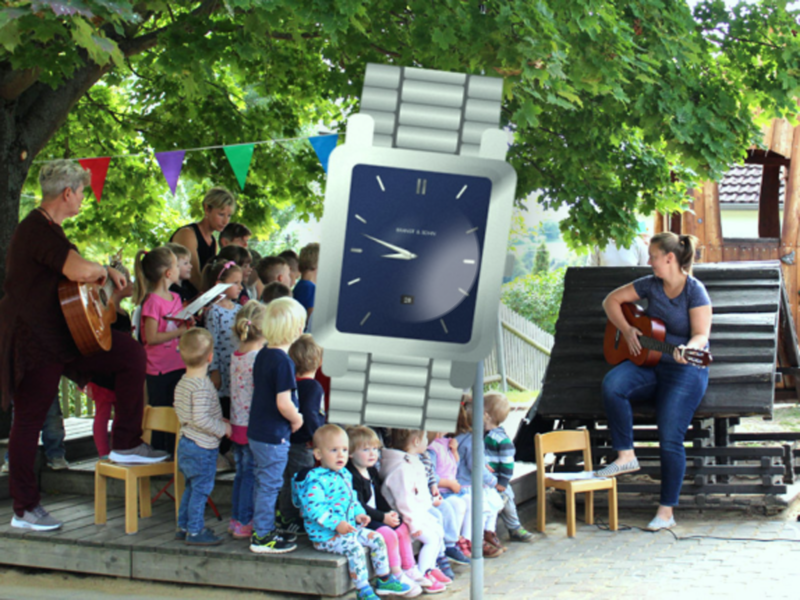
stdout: 8:48
